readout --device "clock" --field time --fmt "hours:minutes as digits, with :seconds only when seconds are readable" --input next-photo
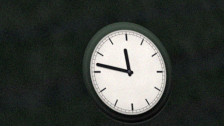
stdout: 11:47
